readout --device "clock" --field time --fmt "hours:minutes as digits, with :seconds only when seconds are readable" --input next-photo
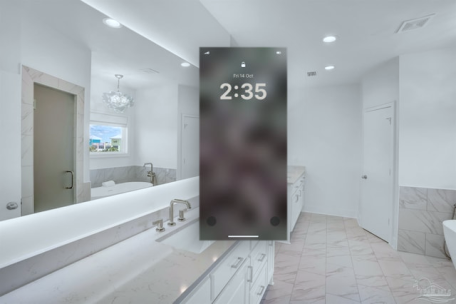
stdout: 2:35
